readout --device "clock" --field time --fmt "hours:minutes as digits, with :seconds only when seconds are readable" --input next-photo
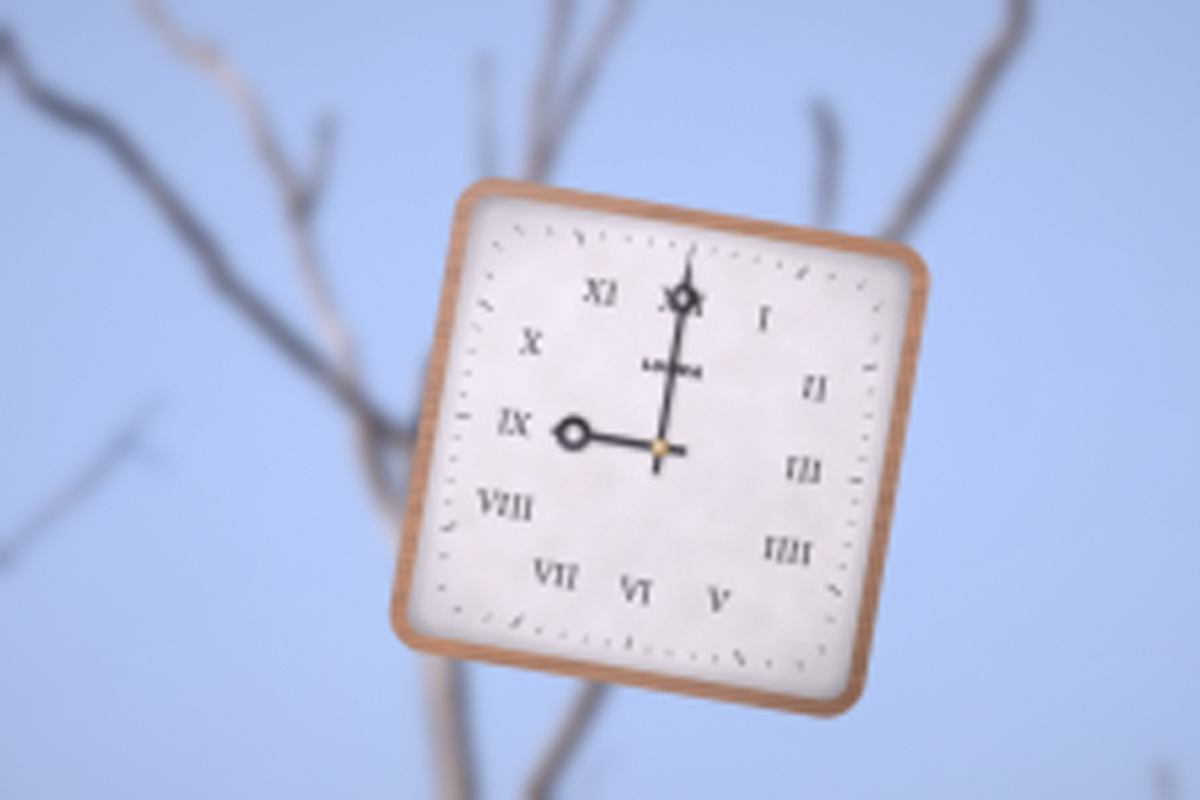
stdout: 9:00
